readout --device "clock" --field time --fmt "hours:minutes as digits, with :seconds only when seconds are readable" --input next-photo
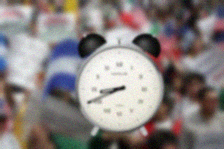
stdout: 8:41
